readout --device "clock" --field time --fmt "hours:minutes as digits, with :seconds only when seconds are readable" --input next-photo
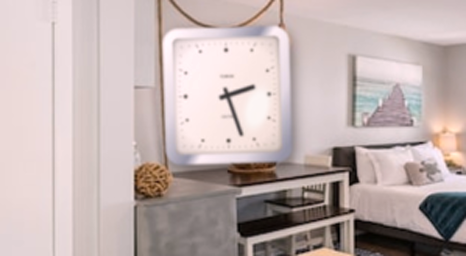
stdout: 2:27
